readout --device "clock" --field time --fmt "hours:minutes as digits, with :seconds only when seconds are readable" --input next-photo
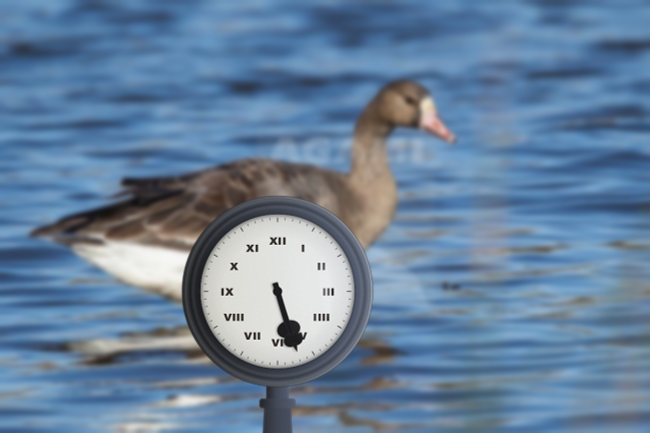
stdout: 5:27
